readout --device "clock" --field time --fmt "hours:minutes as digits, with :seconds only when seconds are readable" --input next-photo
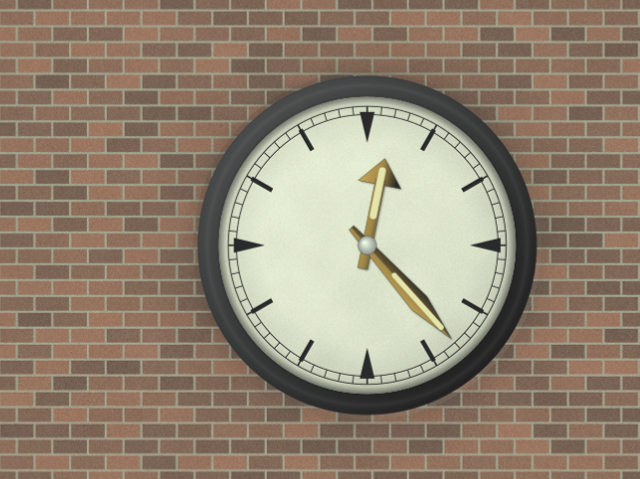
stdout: 12:23
